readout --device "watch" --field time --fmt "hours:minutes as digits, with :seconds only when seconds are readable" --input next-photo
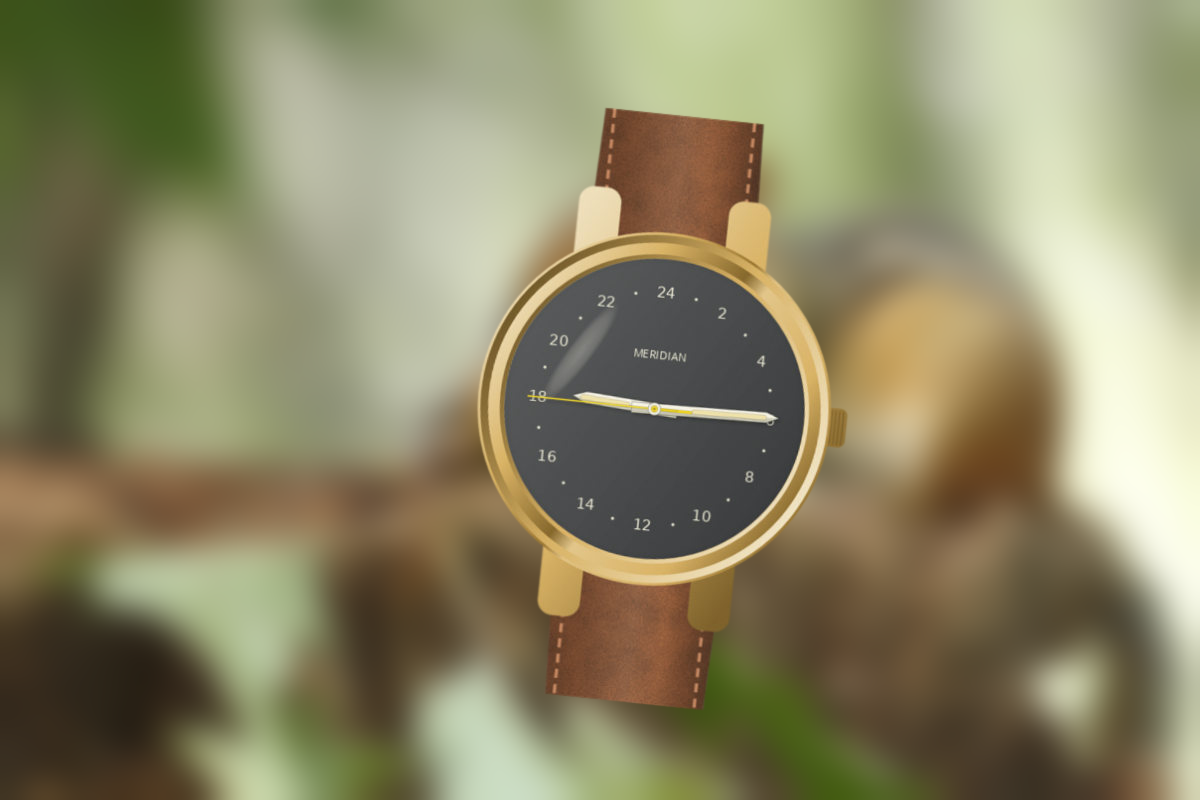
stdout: 18:14:45
